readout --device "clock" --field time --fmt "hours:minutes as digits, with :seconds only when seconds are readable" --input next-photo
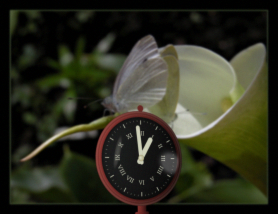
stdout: 12:59
